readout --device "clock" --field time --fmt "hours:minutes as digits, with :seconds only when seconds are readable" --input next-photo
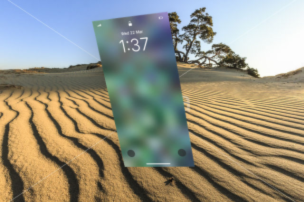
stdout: 1:37
